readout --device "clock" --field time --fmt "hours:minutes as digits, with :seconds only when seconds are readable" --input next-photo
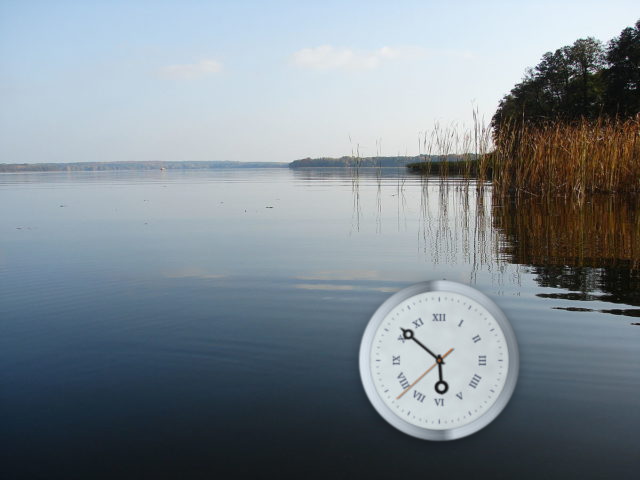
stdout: 5:51:38
